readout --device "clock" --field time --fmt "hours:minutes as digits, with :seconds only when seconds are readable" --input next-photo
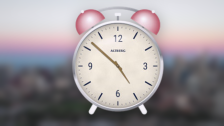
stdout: 4:52
